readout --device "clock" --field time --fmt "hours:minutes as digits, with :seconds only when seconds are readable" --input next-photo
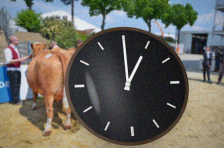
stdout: 1:00
